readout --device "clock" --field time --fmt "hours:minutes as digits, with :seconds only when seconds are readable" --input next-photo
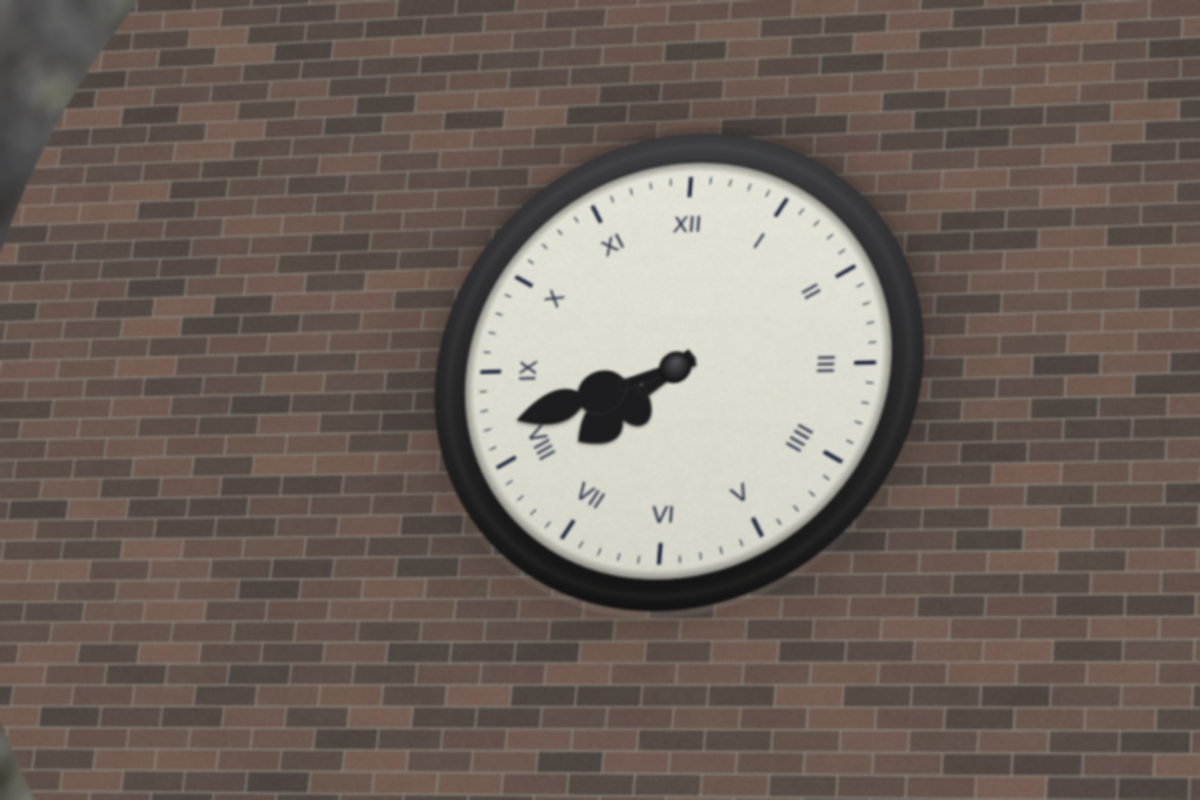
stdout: 7:42
